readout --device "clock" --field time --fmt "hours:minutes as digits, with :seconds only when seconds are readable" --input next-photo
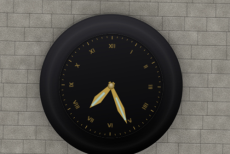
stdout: 7:26
